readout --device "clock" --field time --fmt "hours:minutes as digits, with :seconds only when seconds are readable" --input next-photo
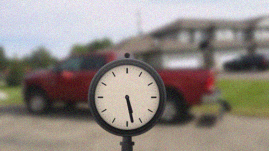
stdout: 5:28
